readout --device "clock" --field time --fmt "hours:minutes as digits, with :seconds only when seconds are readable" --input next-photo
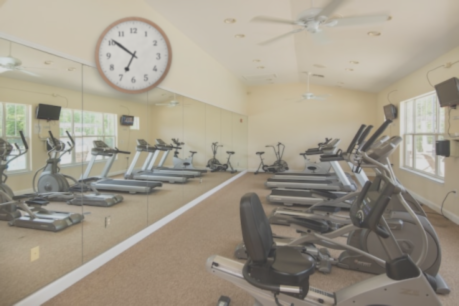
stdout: 6:51
